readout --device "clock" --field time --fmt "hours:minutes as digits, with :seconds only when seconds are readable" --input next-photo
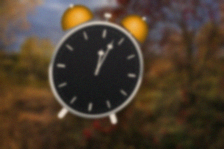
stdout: 12:03
